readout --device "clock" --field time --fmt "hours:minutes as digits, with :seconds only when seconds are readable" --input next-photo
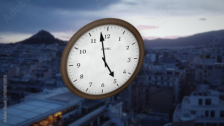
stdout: 4:58
